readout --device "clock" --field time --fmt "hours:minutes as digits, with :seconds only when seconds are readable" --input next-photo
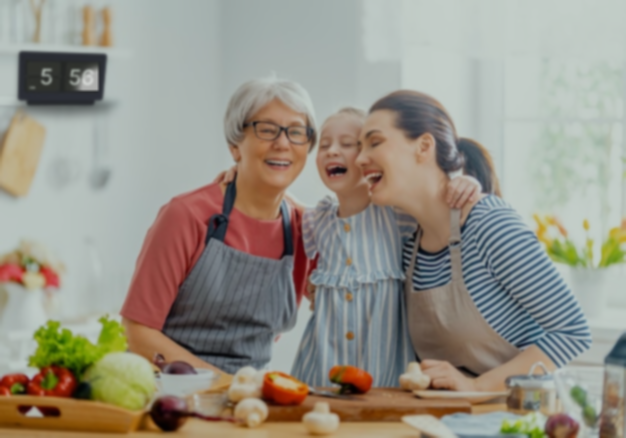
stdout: 5:56
